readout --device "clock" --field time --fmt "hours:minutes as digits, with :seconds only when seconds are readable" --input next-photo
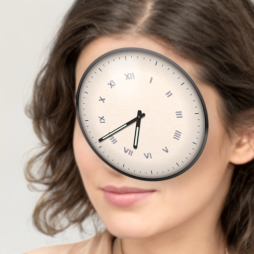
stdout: 6:41
